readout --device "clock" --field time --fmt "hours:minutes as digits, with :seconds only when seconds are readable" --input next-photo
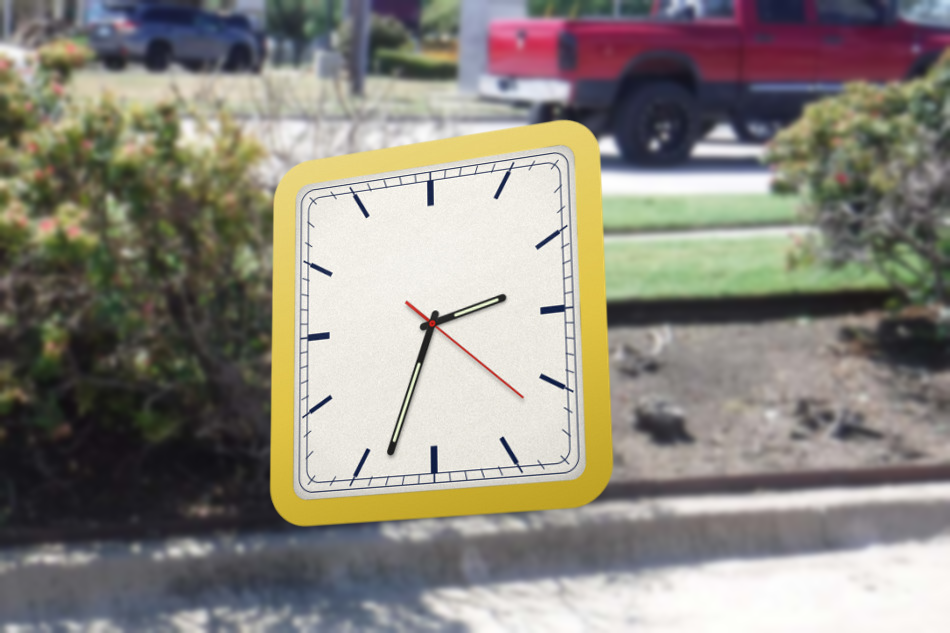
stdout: 2:33:22
